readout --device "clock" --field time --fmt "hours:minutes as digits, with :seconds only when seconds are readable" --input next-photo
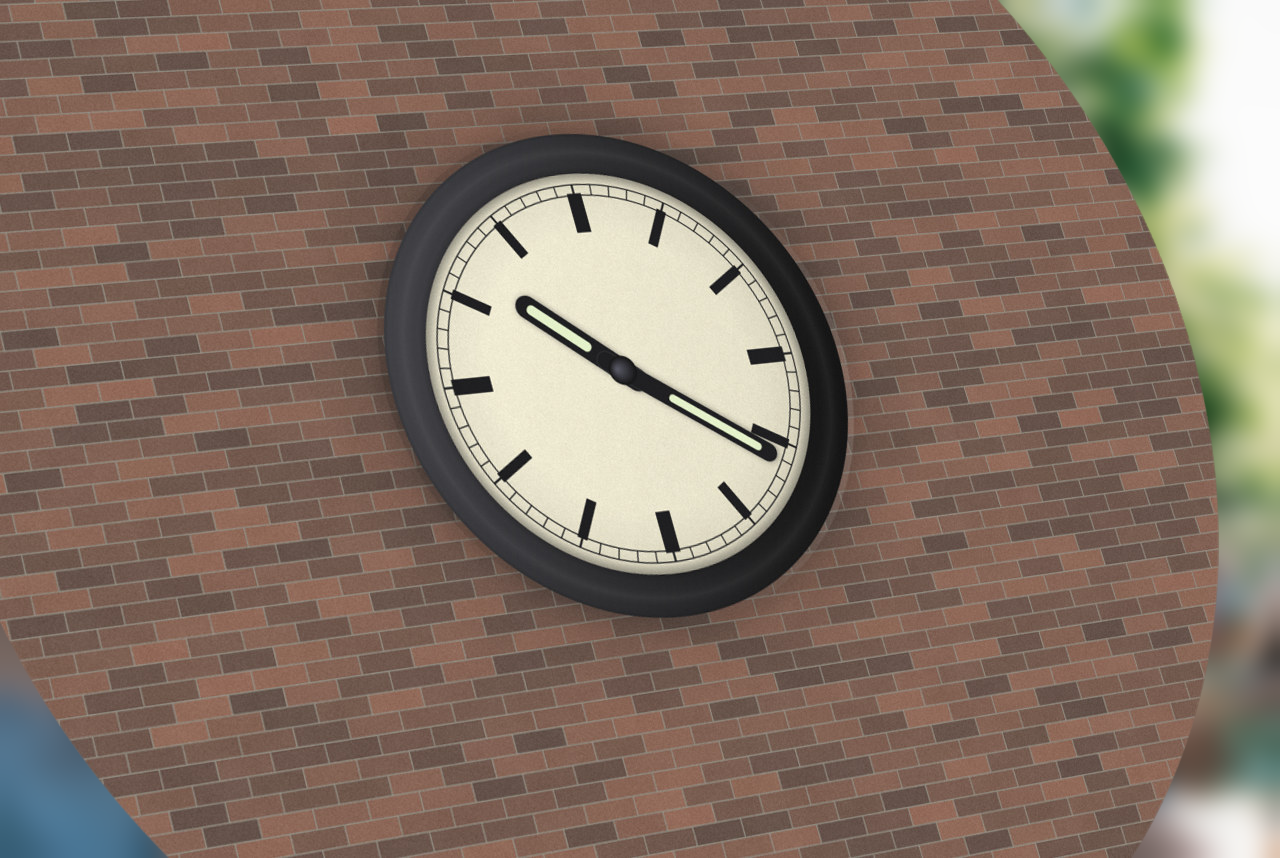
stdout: 10:21
